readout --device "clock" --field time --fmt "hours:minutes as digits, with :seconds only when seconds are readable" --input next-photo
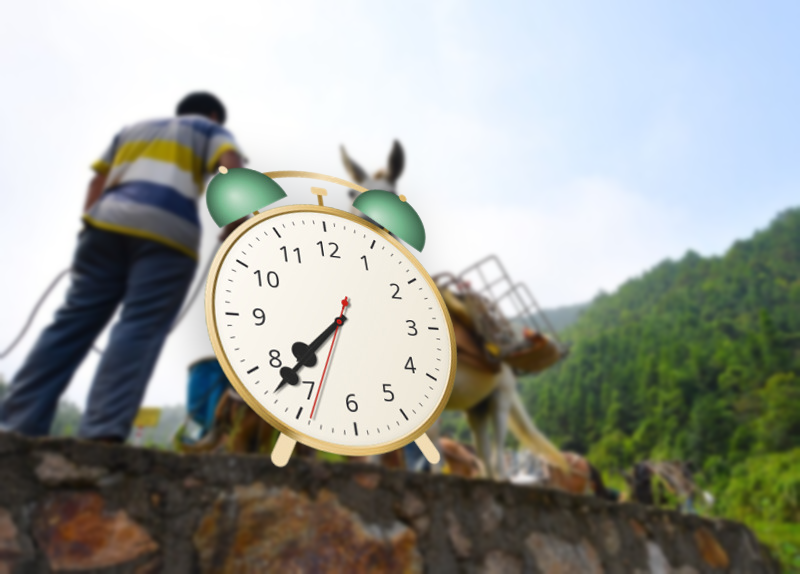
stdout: 7:37:34
